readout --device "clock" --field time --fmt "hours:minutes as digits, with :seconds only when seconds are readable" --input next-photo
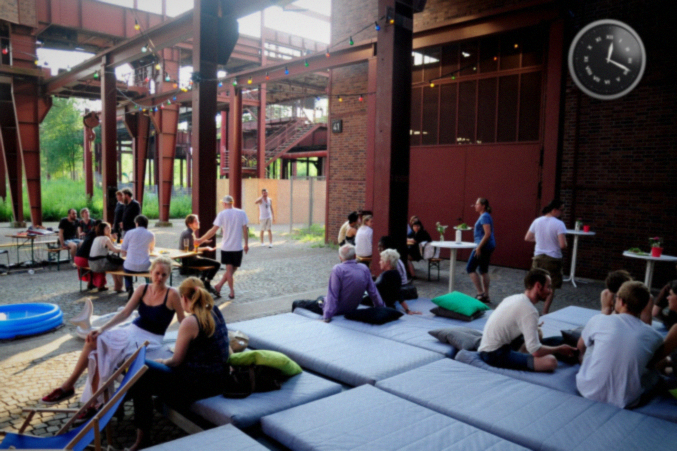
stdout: 12:19
